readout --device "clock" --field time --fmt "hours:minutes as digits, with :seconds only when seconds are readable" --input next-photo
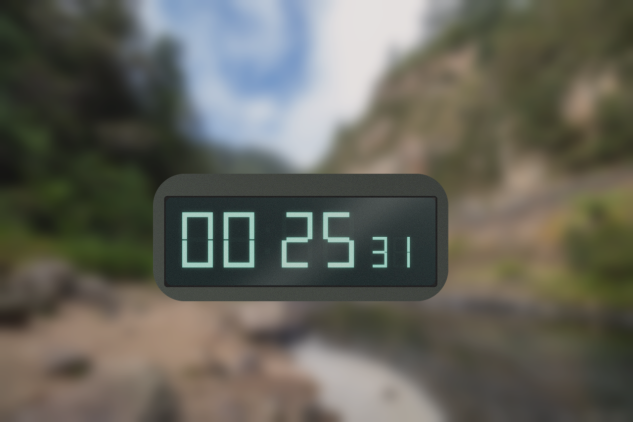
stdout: 0:25:31
